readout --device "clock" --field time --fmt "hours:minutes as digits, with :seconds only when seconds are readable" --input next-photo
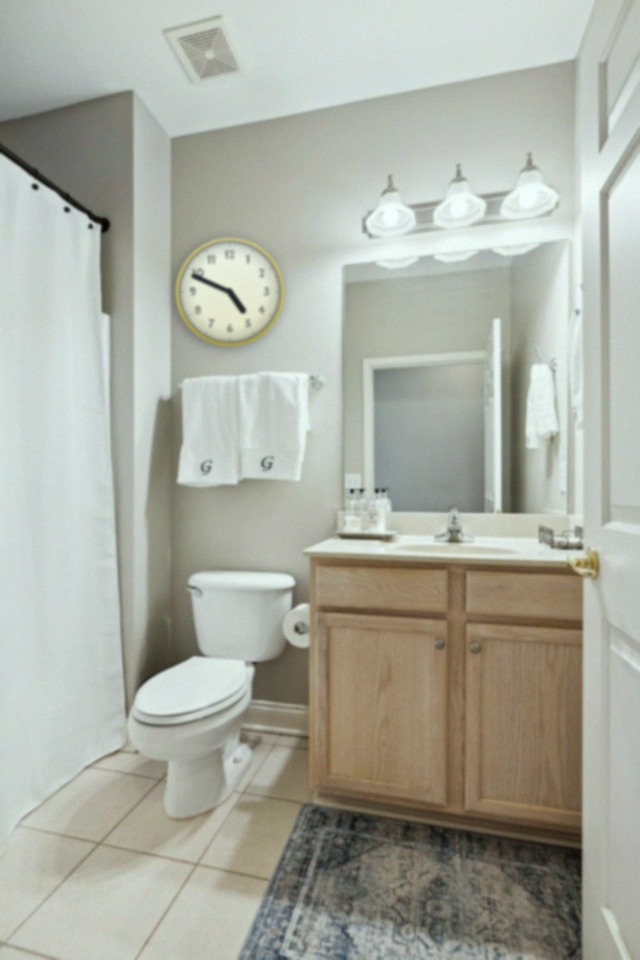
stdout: 4:49
